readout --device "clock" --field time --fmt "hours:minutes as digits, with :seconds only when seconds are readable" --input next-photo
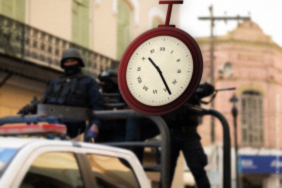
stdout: 10:24
